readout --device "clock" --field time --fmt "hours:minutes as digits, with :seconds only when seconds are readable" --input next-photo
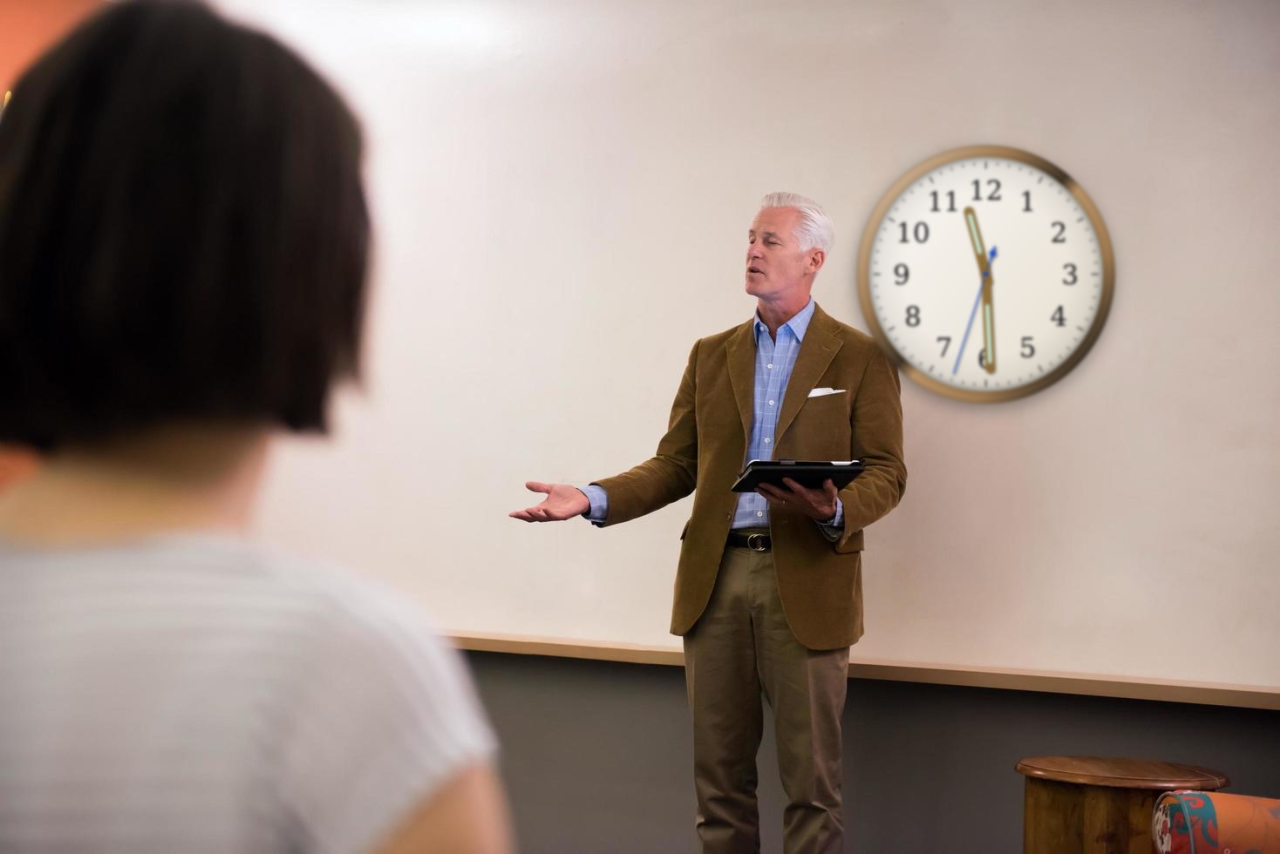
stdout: 11:29:33
